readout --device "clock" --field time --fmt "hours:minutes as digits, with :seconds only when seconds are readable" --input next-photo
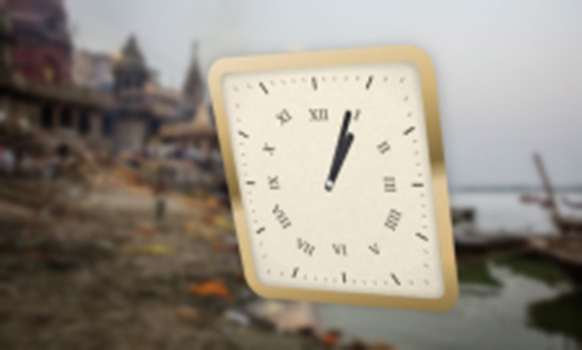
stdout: 1:04
